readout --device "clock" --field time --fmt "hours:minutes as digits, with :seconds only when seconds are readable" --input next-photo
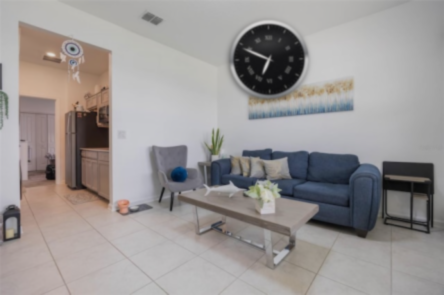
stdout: 6:49
